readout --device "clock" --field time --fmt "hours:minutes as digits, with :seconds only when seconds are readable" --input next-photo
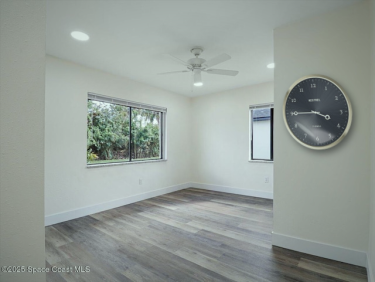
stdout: 3:45
